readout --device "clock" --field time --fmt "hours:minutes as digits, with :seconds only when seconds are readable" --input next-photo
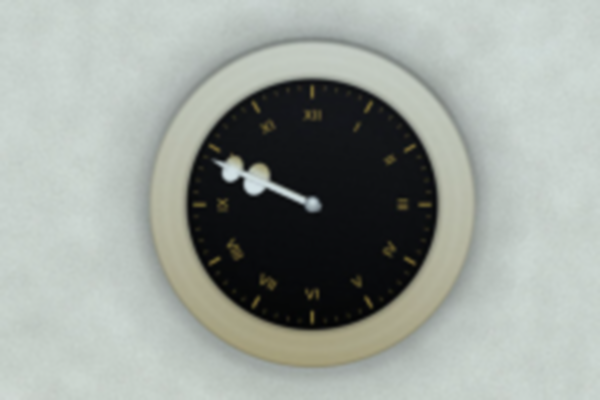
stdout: 9:49
